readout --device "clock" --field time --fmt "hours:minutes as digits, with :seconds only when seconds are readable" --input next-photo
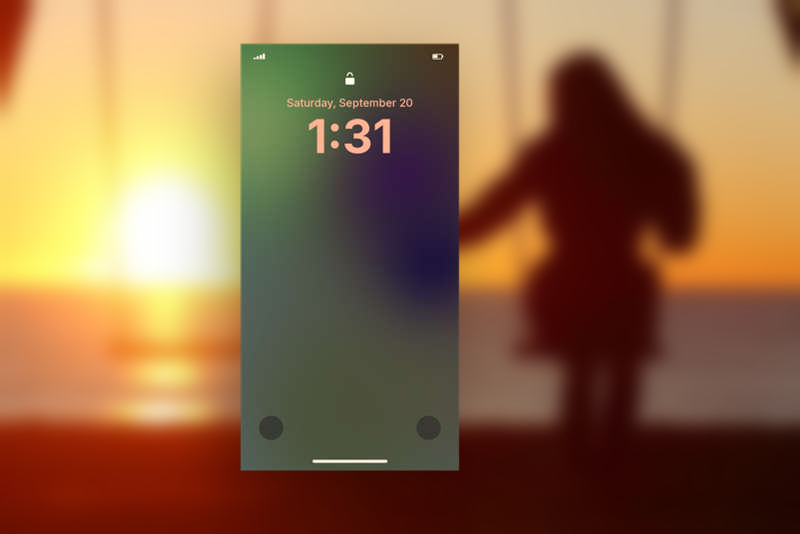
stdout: 1:31
